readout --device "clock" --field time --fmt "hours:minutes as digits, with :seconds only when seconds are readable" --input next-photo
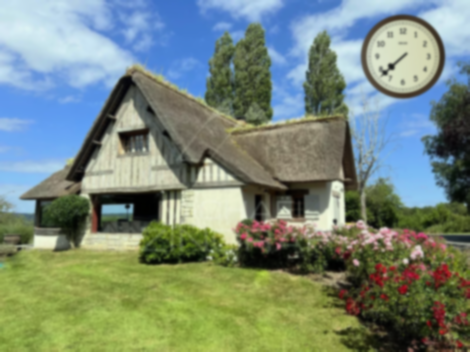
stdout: 7:38
